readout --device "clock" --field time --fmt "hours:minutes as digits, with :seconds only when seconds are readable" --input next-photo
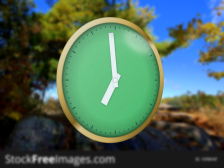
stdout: 6:59
